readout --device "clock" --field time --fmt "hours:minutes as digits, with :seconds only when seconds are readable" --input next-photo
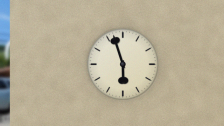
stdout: 5:57
